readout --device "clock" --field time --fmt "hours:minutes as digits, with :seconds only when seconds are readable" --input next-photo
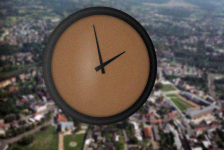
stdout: 1:58
